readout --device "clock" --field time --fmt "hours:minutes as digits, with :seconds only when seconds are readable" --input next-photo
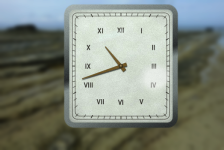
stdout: 10:42
